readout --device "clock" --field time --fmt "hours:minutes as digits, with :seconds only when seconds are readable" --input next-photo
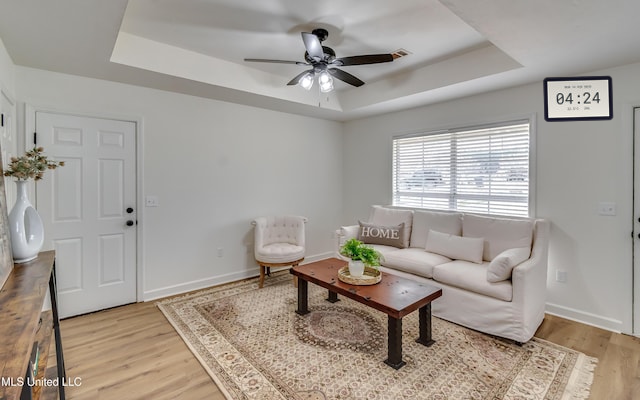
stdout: 4:24
